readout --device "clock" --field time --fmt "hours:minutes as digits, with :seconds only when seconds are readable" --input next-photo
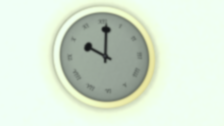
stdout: 10:01
